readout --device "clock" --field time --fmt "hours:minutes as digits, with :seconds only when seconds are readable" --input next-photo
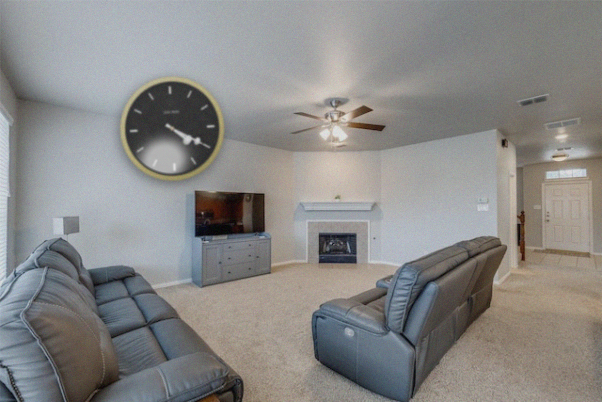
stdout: 4:20
